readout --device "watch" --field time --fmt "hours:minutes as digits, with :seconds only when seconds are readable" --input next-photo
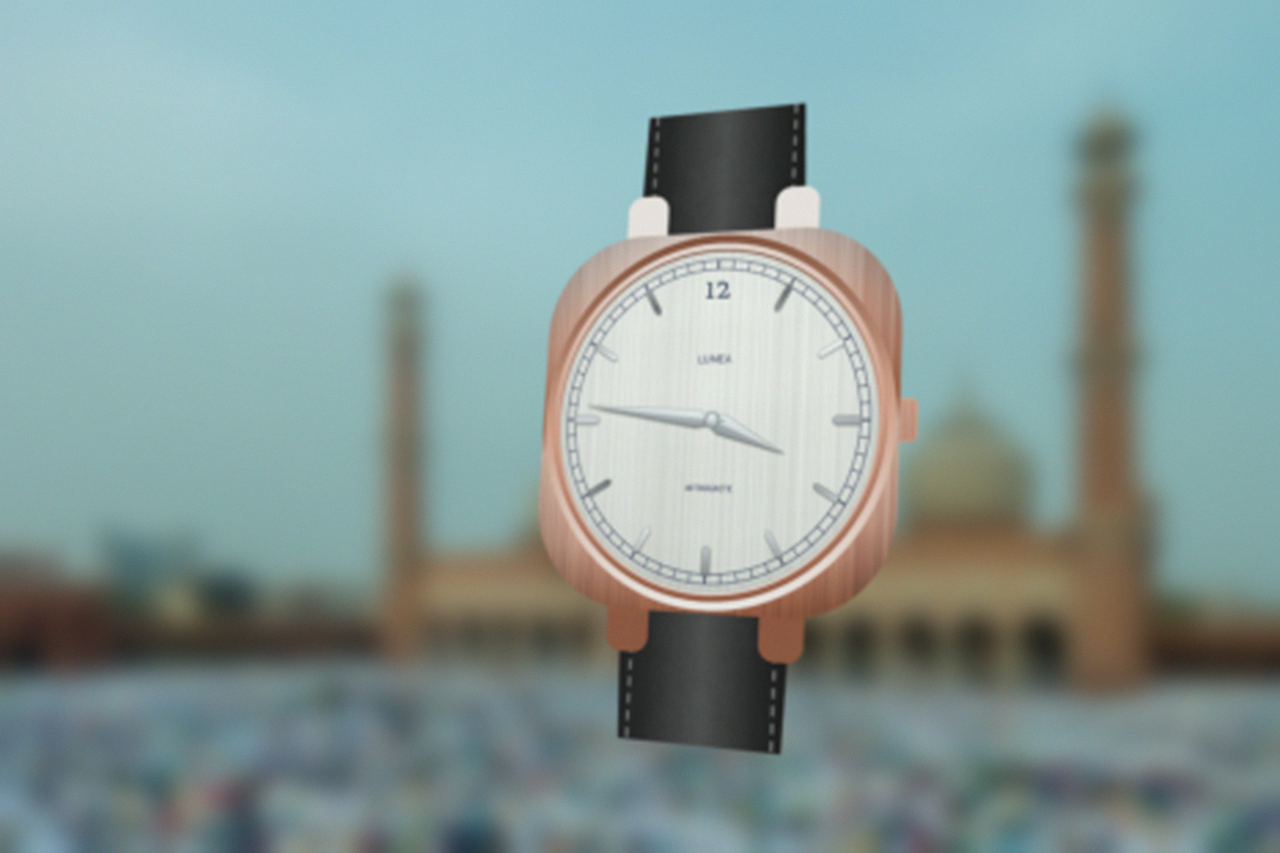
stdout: 3:46
